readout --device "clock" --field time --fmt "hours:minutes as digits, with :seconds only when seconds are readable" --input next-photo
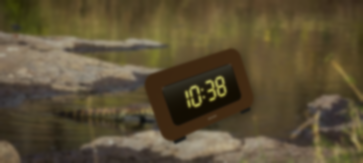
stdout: 10:38
